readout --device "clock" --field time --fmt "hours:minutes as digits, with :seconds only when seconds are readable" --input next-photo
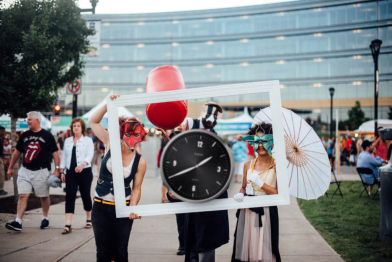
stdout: 1:40
